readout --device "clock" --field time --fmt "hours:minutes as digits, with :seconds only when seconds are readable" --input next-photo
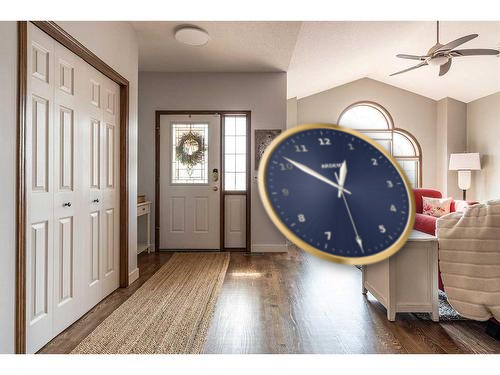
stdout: 12:51:30
